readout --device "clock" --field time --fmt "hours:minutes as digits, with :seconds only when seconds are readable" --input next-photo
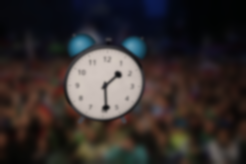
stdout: 1:29
